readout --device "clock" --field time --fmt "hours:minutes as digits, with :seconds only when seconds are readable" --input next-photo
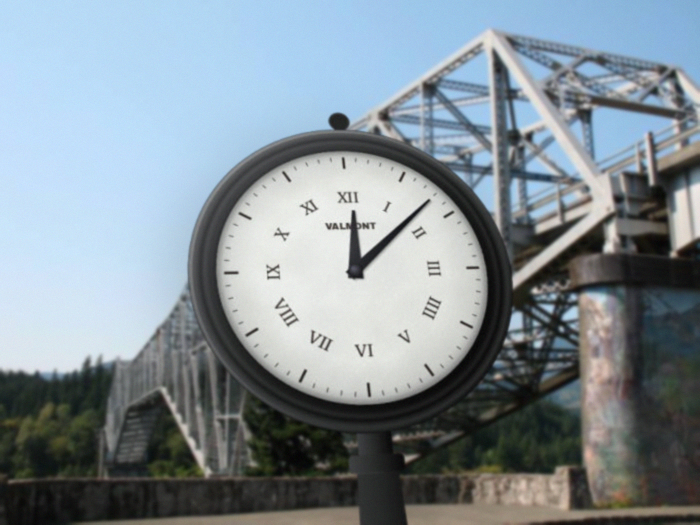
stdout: 12:08
